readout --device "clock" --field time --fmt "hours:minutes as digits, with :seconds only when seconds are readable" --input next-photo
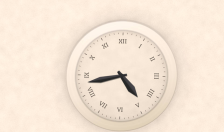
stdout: 4:43
